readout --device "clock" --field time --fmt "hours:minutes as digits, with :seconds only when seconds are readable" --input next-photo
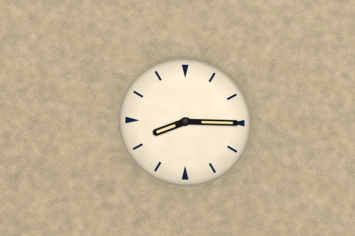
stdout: 8:15
